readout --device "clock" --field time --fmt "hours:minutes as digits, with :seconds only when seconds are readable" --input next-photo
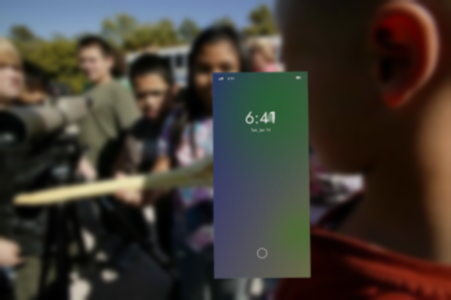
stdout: 6:41
